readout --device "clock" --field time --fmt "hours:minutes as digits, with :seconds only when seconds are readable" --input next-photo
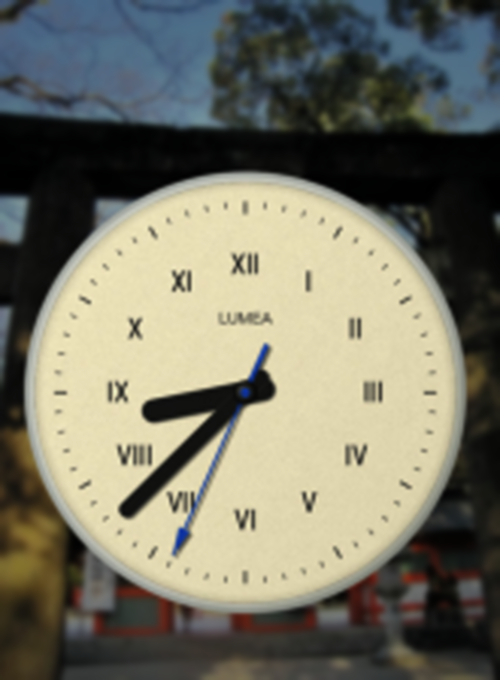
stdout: 8:37:34
